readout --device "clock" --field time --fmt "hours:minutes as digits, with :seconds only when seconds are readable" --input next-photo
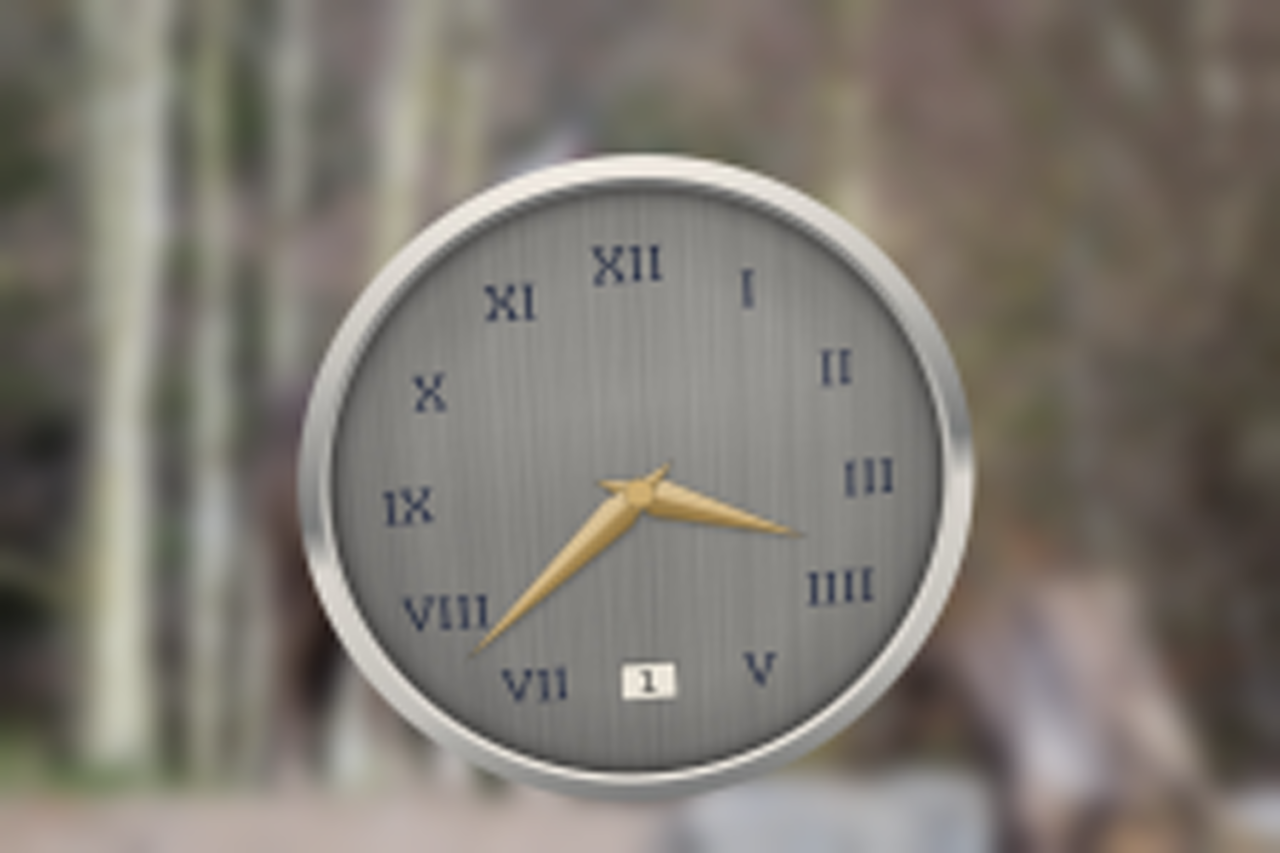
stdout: 3:38
